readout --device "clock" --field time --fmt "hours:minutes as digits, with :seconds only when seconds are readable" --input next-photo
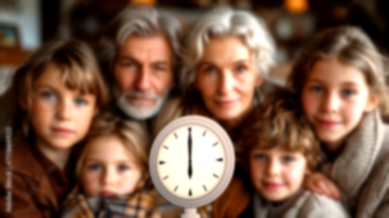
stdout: 6:00
